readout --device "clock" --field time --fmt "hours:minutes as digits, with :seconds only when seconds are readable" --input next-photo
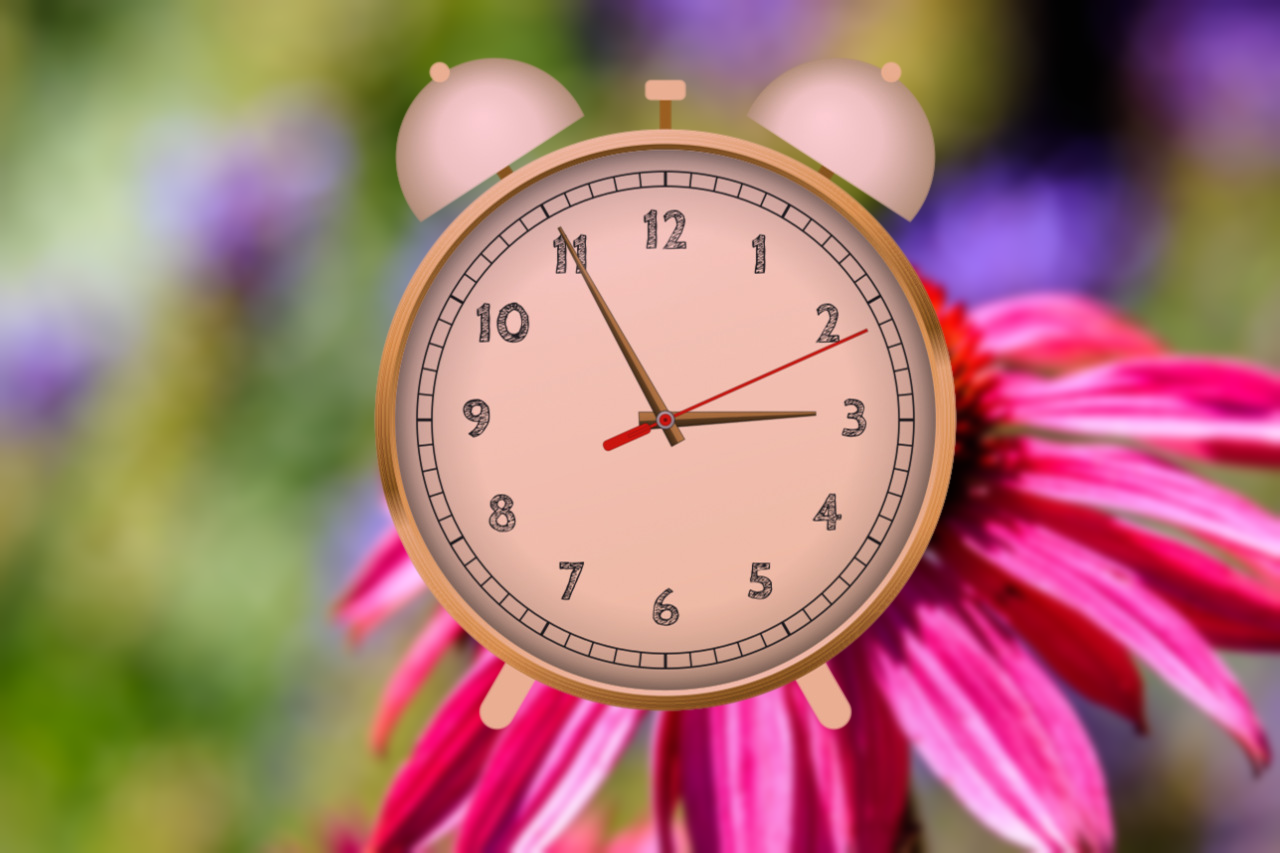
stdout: 2:55:11
